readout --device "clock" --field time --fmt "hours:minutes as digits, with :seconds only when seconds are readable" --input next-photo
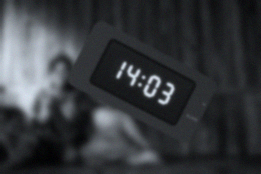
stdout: 14:03
